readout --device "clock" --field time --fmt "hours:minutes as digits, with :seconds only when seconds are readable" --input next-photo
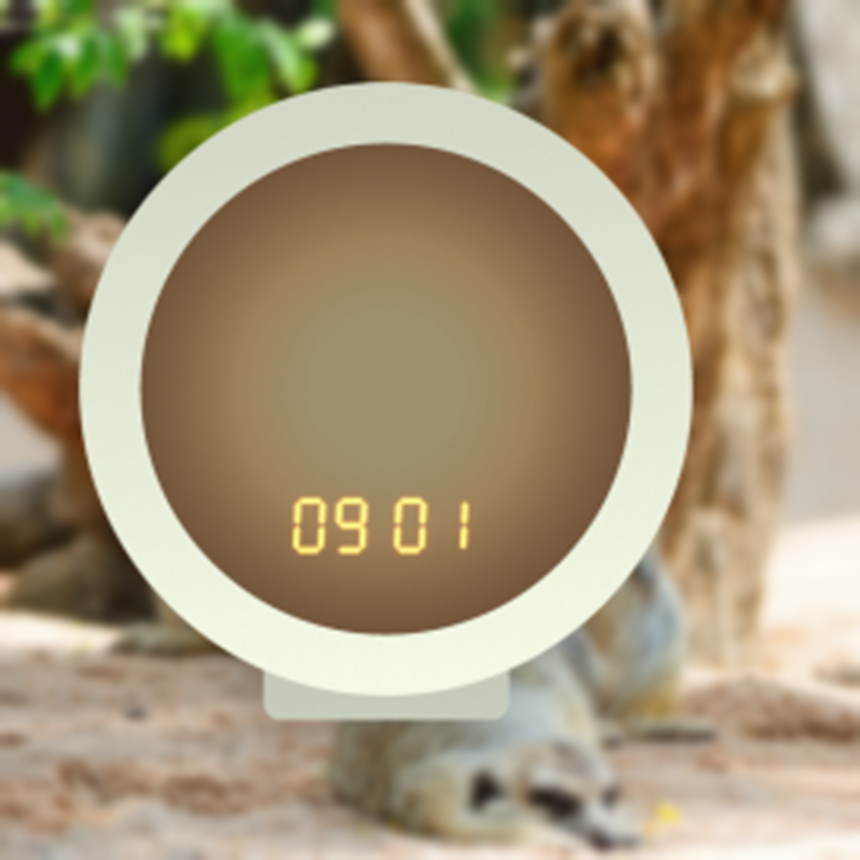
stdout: 9:01
